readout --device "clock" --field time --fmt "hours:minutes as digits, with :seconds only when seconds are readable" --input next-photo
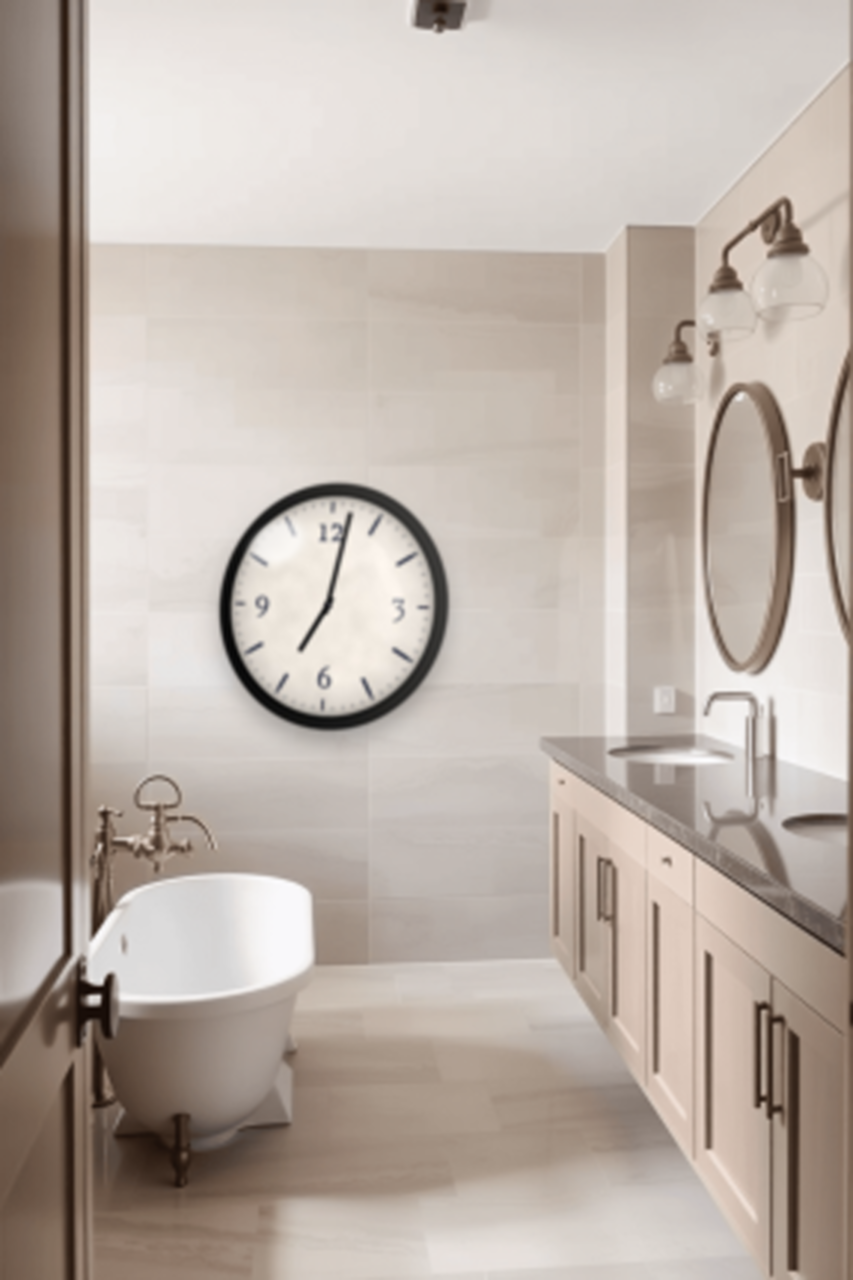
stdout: 7:02
